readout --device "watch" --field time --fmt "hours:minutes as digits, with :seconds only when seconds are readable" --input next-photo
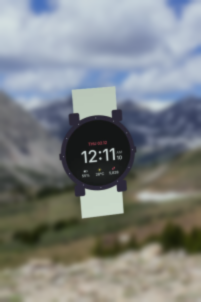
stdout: 12:11
